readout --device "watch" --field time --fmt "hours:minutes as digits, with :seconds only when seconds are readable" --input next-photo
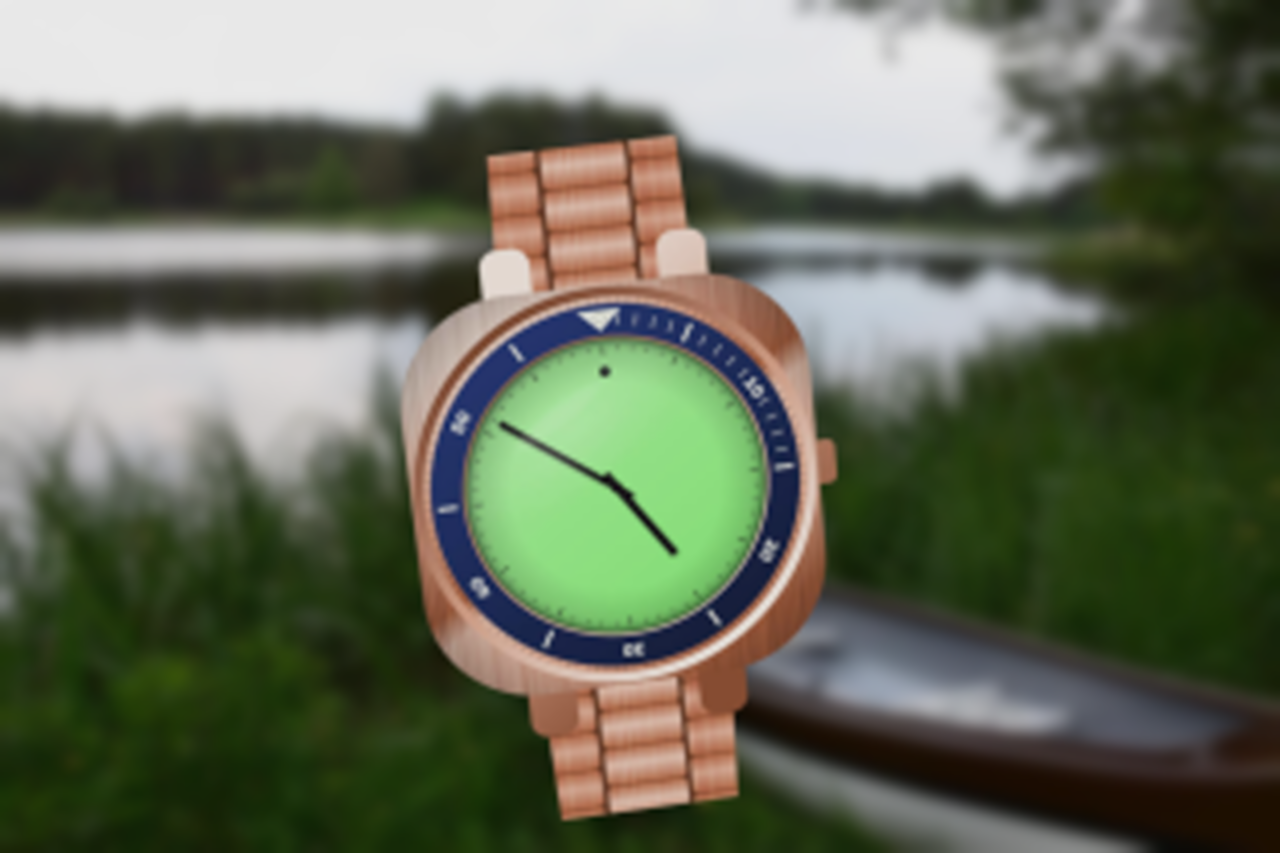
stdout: 4:51
